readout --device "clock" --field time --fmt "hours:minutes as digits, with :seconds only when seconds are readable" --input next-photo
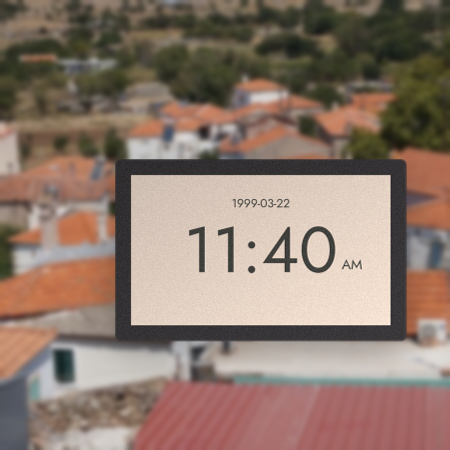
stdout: 11:40
